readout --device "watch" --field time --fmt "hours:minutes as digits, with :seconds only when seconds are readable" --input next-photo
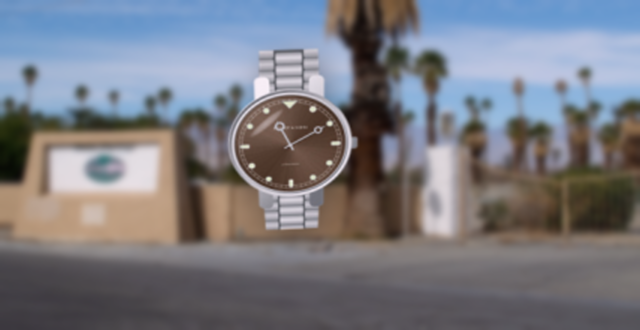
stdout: 11:10
